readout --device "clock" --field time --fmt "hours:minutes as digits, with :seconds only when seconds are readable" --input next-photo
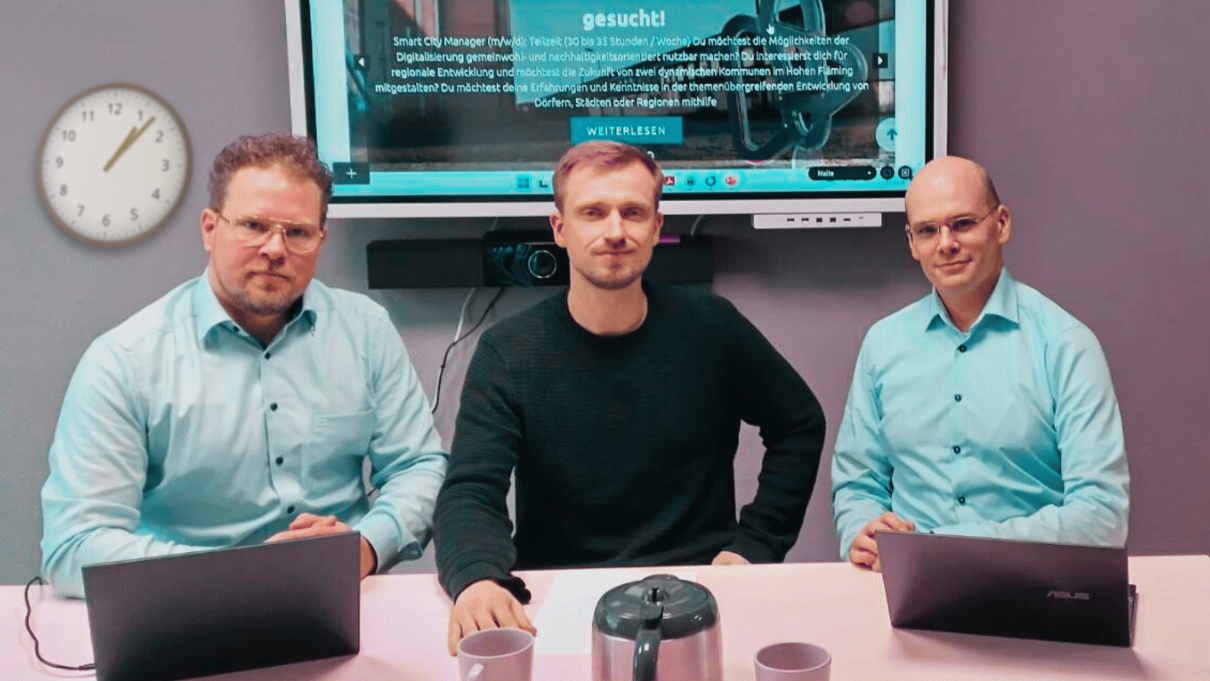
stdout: 1:07
